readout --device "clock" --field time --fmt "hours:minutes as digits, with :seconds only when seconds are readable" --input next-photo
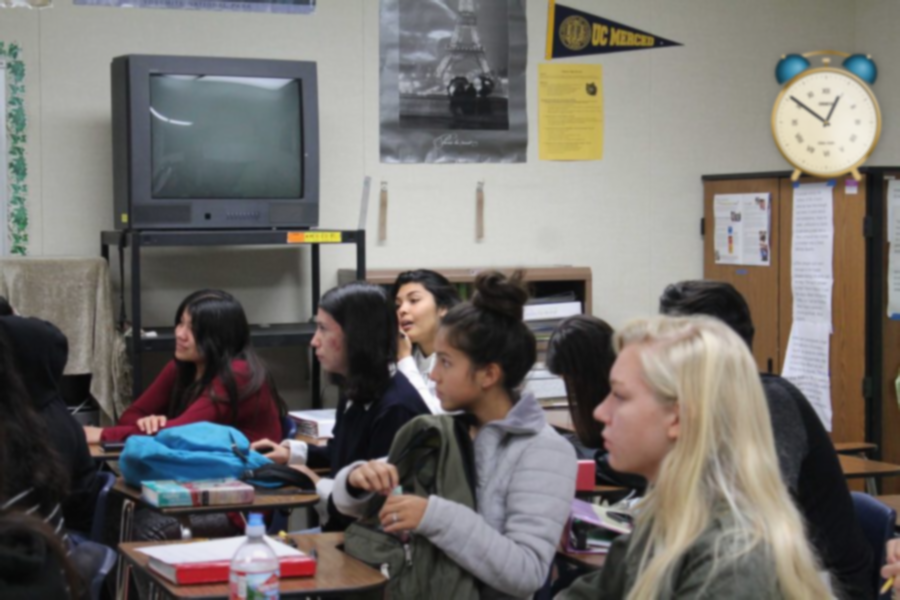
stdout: 12:51
